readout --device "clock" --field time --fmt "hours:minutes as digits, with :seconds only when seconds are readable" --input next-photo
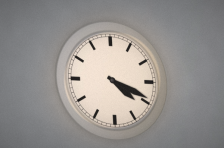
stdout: 4:19
